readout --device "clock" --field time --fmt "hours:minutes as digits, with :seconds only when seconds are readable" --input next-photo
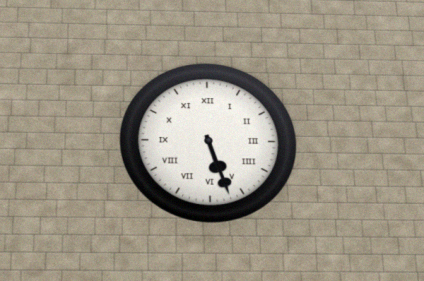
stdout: 5:27
